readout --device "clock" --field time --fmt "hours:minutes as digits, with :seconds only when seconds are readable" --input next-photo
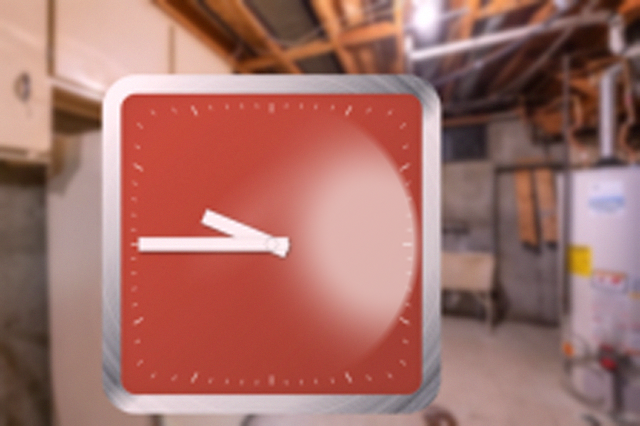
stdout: 9:45
